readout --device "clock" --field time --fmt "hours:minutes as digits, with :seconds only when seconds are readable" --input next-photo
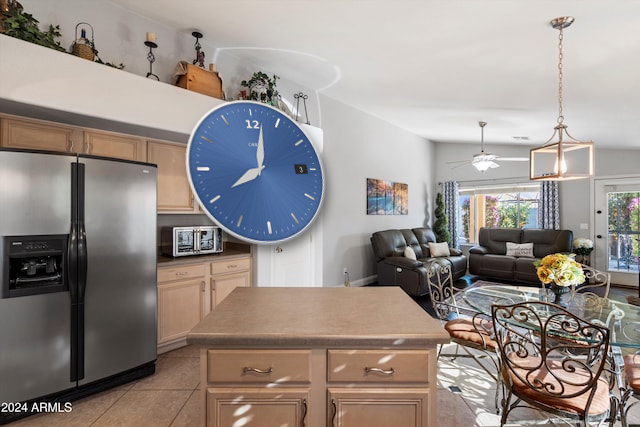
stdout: 8:02
